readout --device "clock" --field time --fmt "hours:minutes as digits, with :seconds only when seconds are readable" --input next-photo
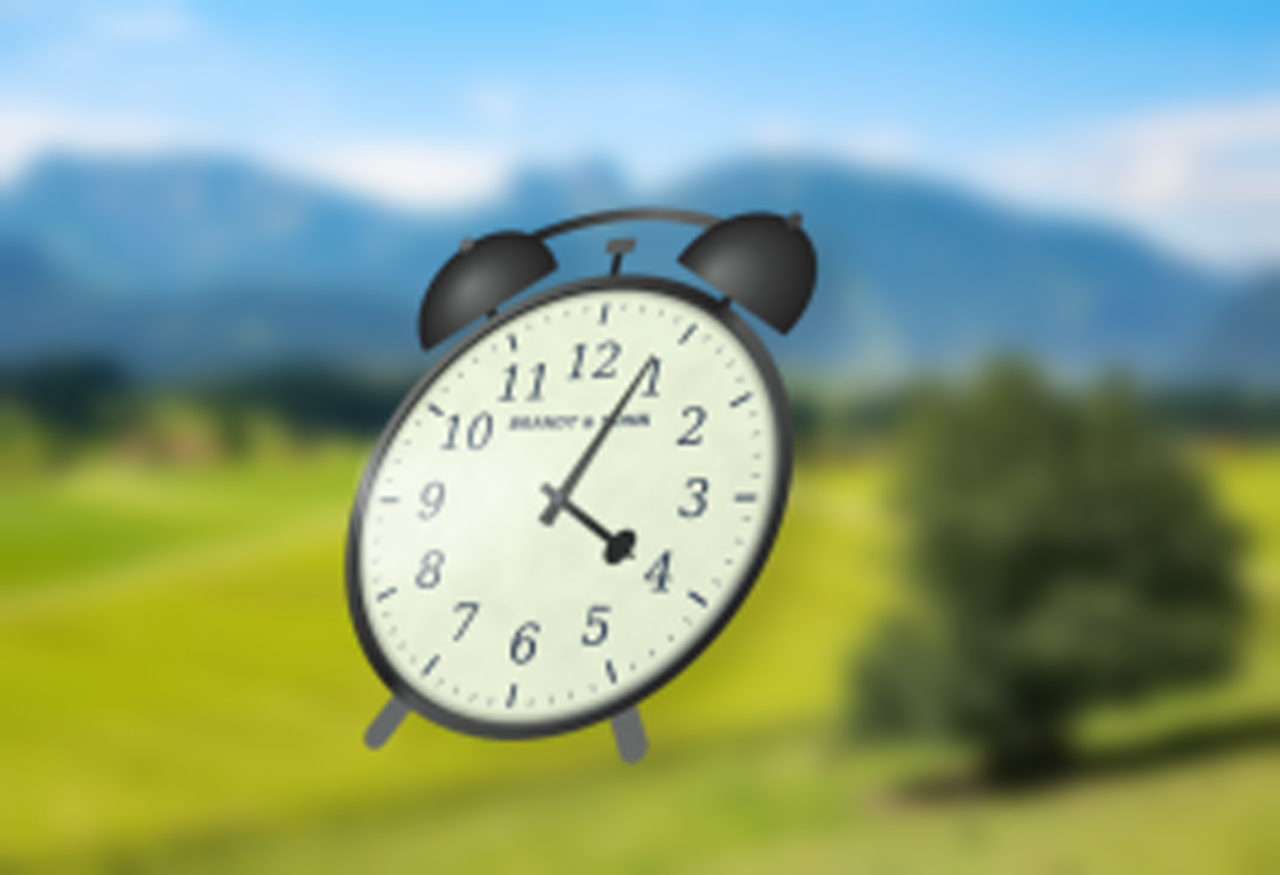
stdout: 4:04
